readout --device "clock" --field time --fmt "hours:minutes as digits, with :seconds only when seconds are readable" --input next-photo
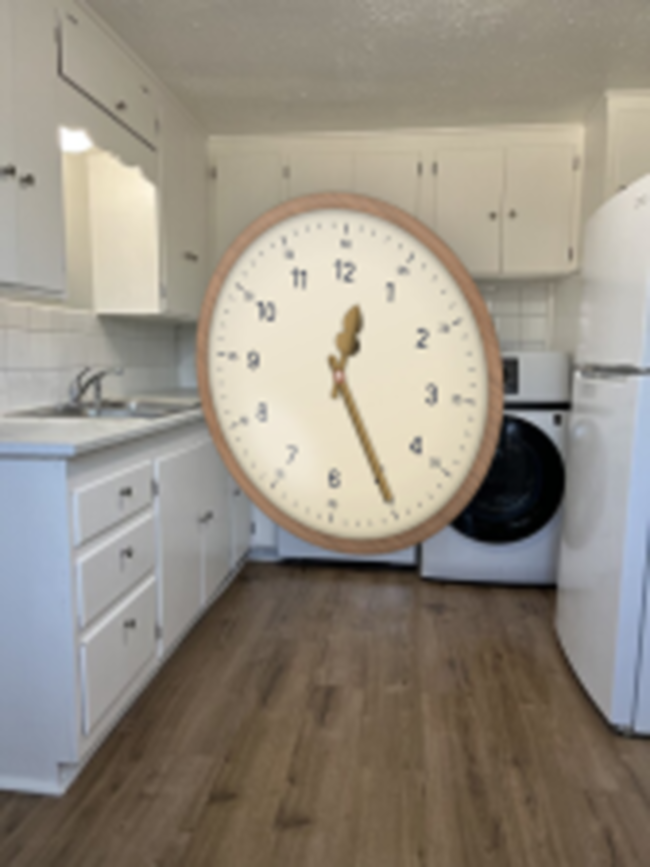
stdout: 12:25
